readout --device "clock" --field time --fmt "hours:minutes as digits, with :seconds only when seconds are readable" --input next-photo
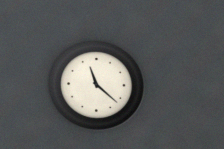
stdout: 11:22
